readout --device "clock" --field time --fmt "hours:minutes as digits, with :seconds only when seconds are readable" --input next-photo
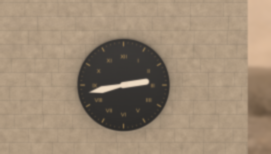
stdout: 2:43
